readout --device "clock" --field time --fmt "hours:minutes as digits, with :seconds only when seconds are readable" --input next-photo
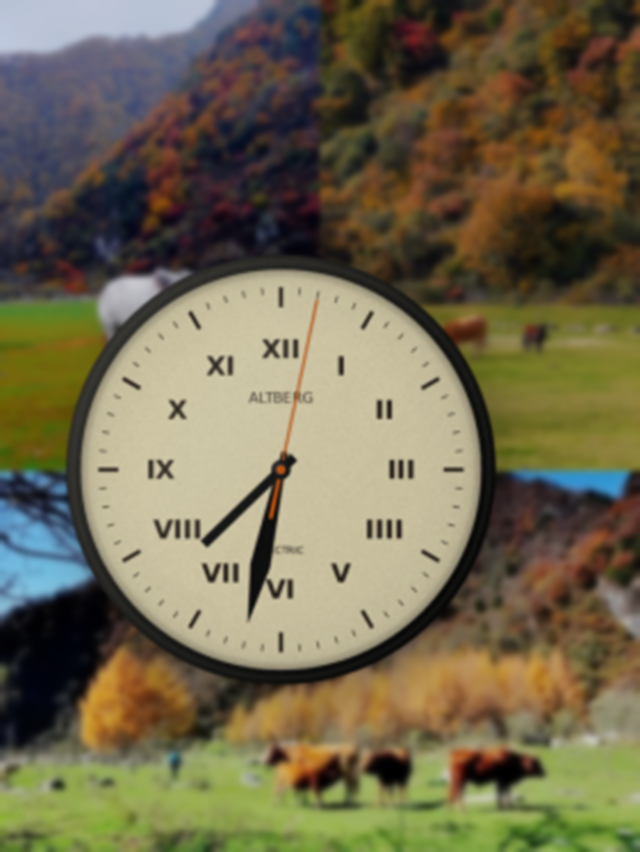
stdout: 7:32:02
